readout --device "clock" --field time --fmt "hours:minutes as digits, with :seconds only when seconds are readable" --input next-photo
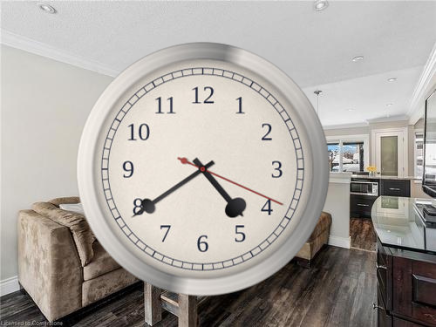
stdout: 4:39:19
